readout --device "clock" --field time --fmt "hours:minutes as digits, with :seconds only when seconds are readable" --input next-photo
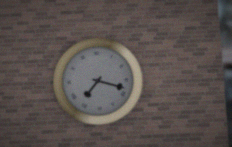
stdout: 7:18
